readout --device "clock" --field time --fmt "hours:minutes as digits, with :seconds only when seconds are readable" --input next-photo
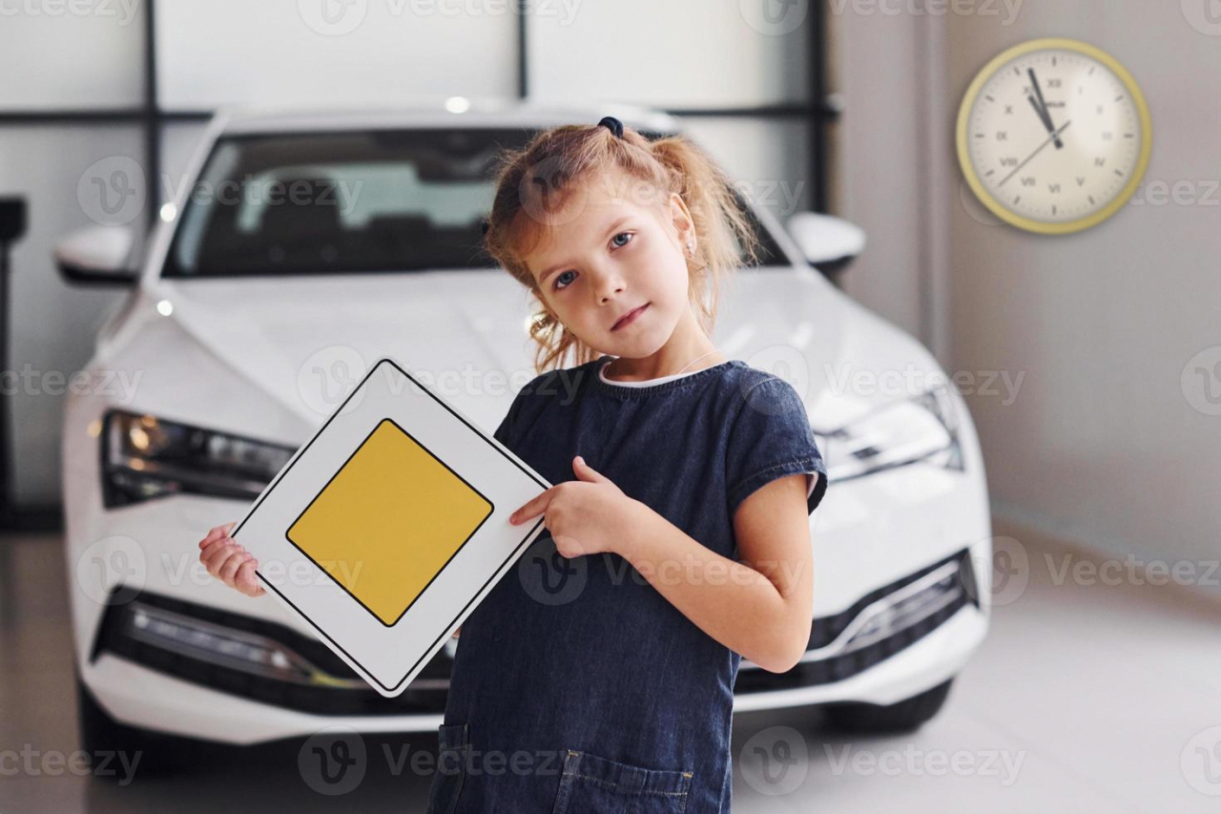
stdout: 10:56:38
